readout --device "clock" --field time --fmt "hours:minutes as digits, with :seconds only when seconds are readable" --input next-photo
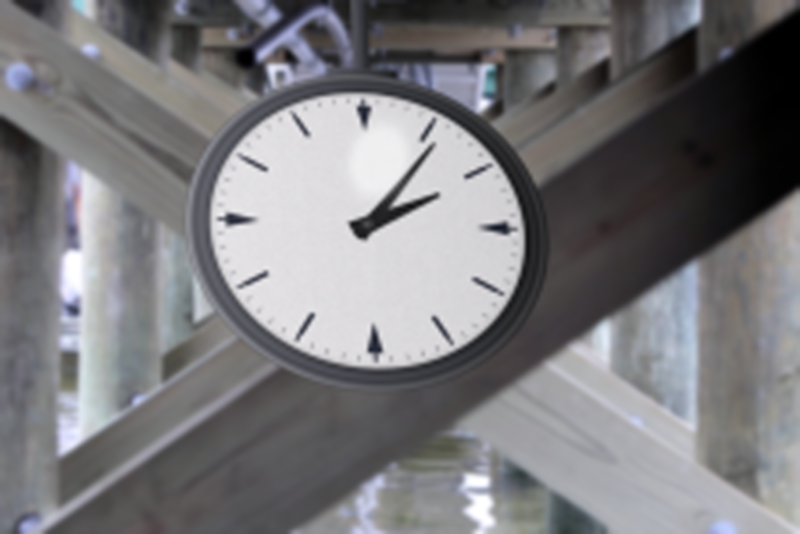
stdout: 2:06
